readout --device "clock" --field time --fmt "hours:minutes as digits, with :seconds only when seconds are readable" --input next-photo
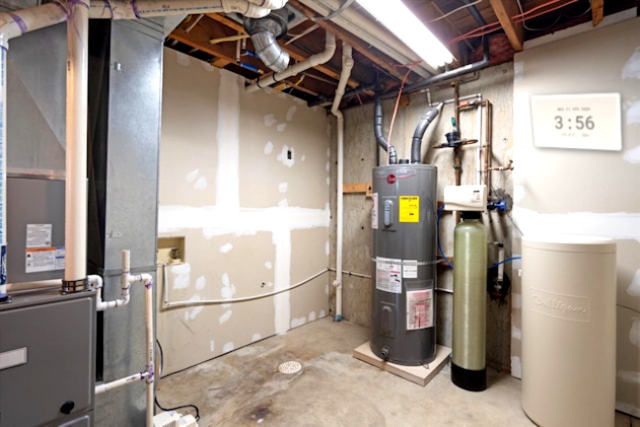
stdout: 3:56
